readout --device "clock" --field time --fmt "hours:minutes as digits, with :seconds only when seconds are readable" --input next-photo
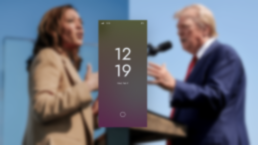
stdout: 12:19
